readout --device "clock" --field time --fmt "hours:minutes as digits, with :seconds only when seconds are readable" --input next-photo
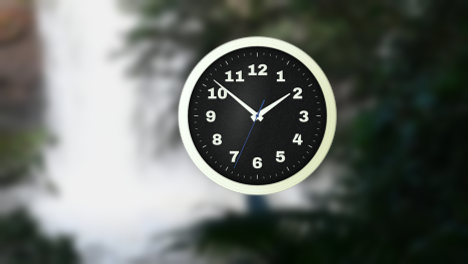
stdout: 1:51:34
